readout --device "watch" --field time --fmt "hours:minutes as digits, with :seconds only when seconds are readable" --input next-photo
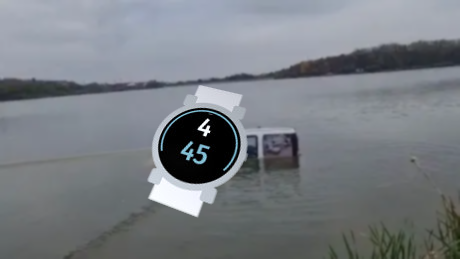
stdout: 4:45
